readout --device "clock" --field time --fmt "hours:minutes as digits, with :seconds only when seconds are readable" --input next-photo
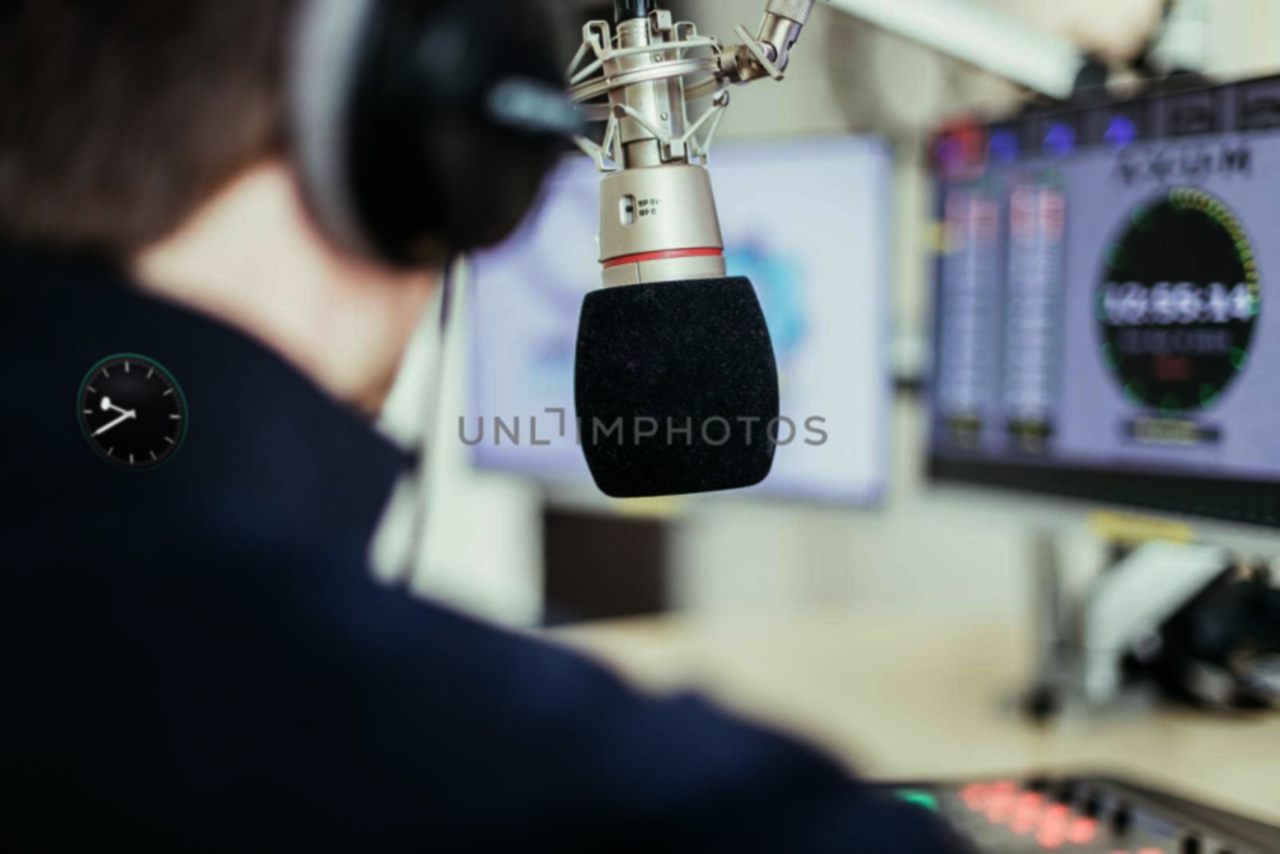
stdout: 9:40
